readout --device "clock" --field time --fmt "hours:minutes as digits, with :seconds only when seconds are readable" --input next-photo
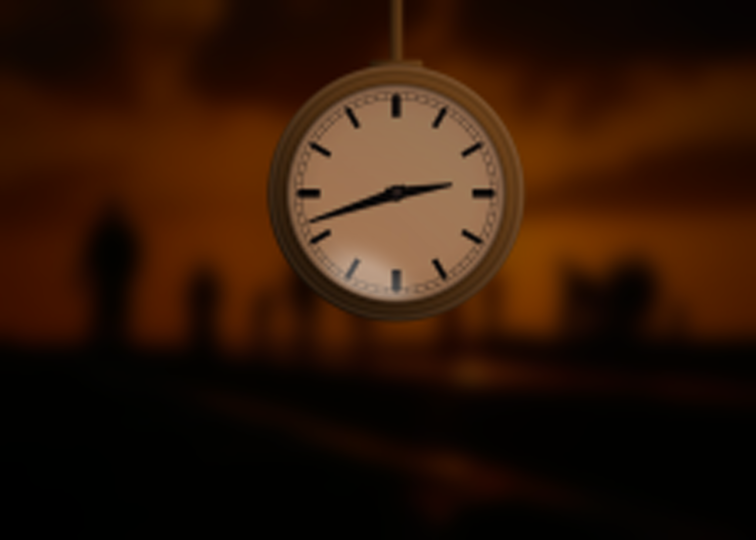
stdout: 2:42
